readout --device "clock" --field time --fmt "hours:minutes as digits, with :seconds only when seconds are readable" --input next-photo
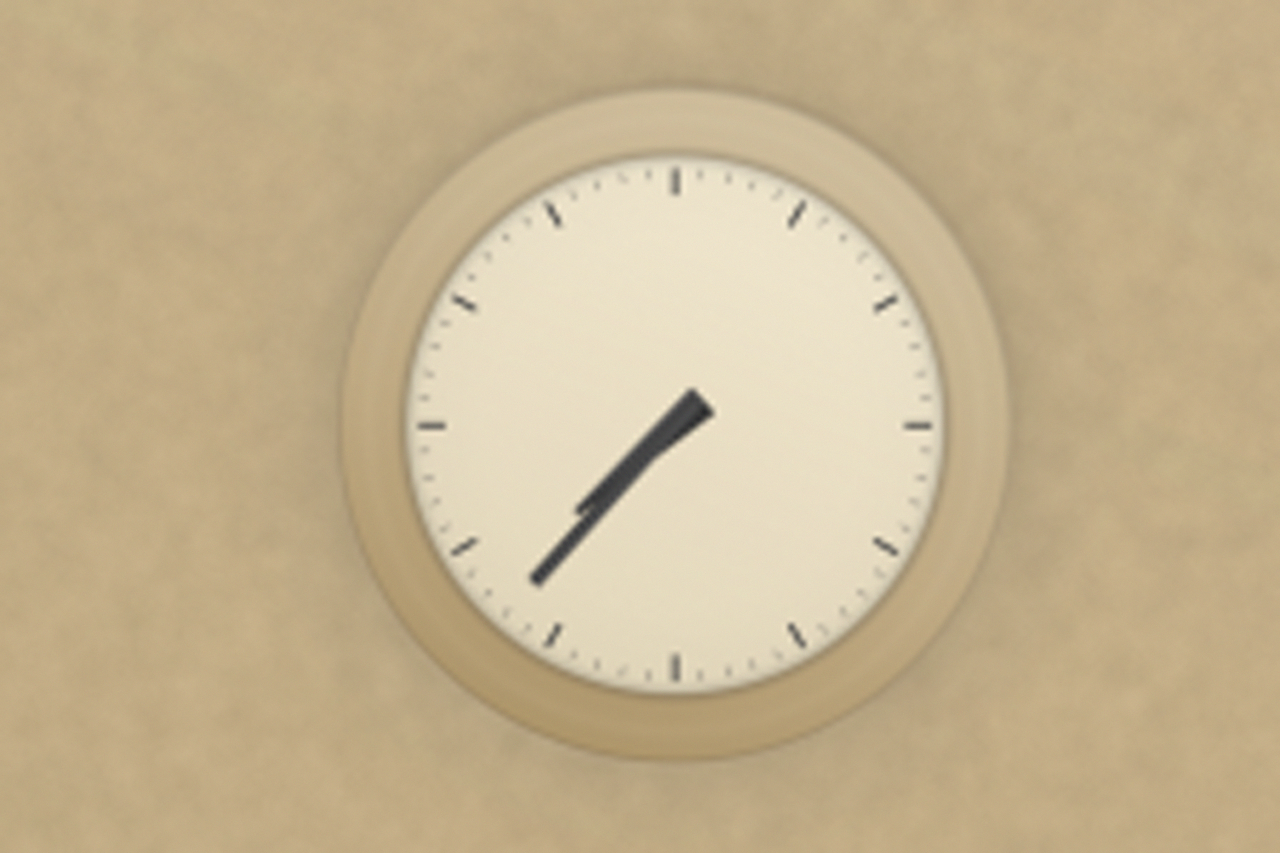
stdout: 7:37
